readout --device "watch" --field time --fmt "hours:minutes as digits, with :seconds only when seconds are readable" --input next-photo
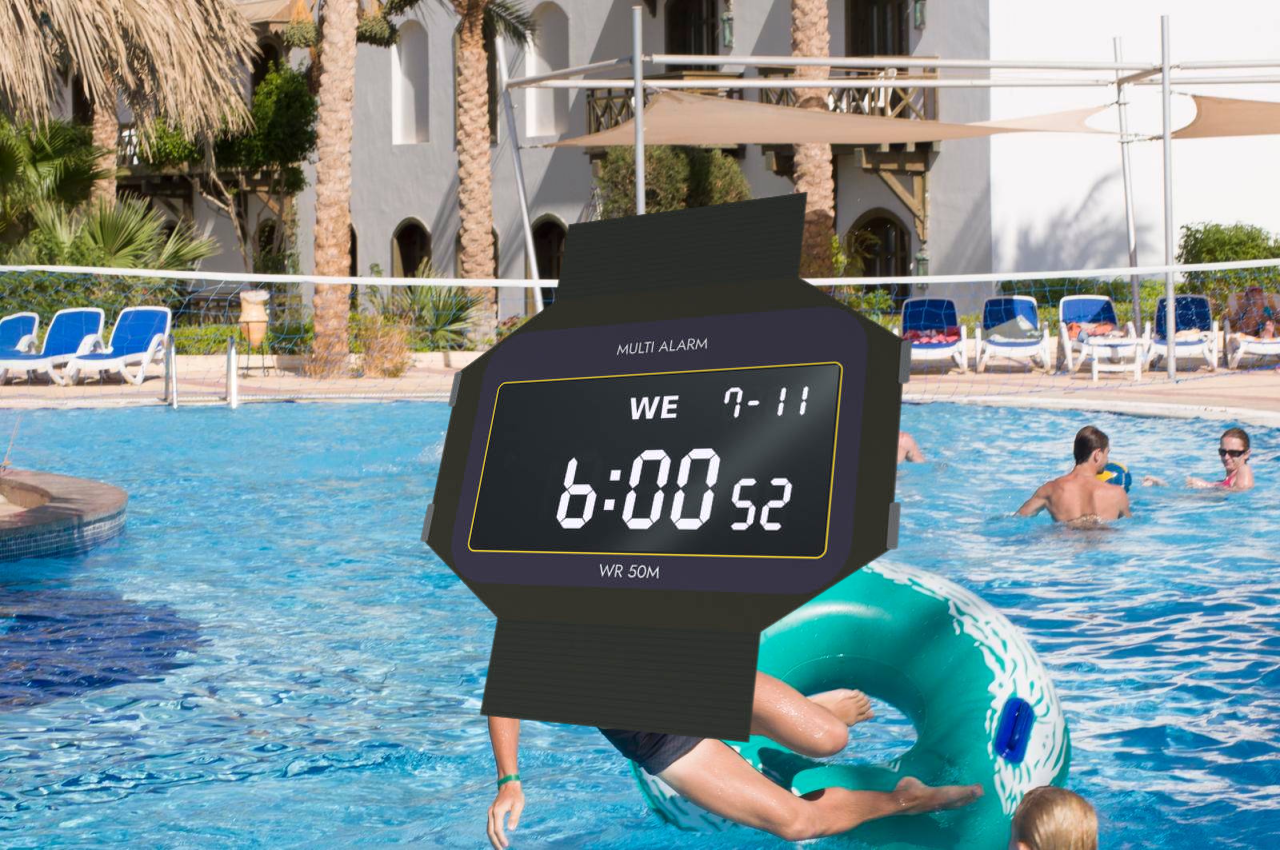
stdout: 6:00:52
